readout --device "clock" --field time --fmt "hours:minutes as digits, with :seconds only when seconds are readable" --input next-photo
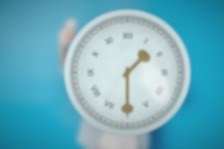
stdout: 1:30
